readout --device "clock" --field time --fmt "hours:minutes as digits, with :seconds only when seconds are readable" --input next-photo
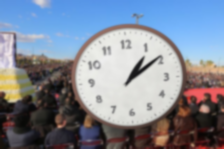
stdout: 1:09
